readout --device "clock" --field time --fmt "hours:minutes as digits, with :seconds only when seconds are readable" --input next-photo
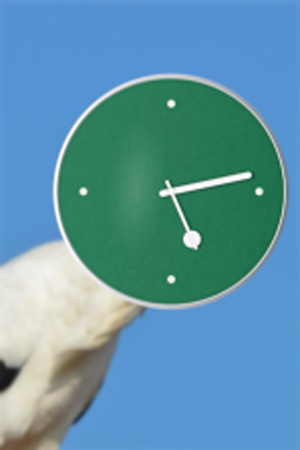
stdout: 5:13
